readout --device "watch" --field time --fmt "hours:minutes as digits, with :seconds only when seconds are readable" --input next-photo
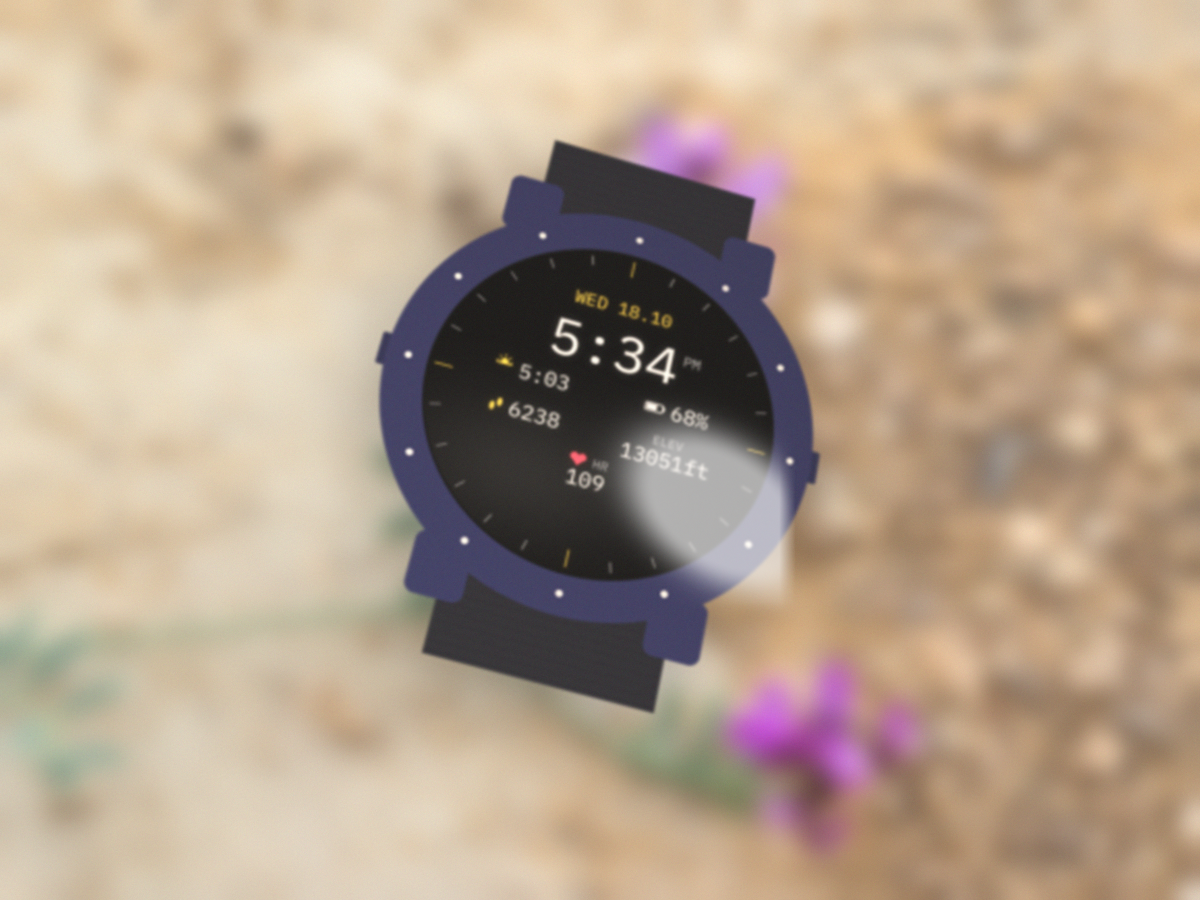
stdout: 5:34
